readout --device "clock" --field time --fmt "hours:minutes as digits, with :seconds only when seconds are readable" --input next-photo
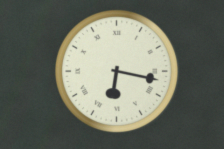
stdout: 6:17
